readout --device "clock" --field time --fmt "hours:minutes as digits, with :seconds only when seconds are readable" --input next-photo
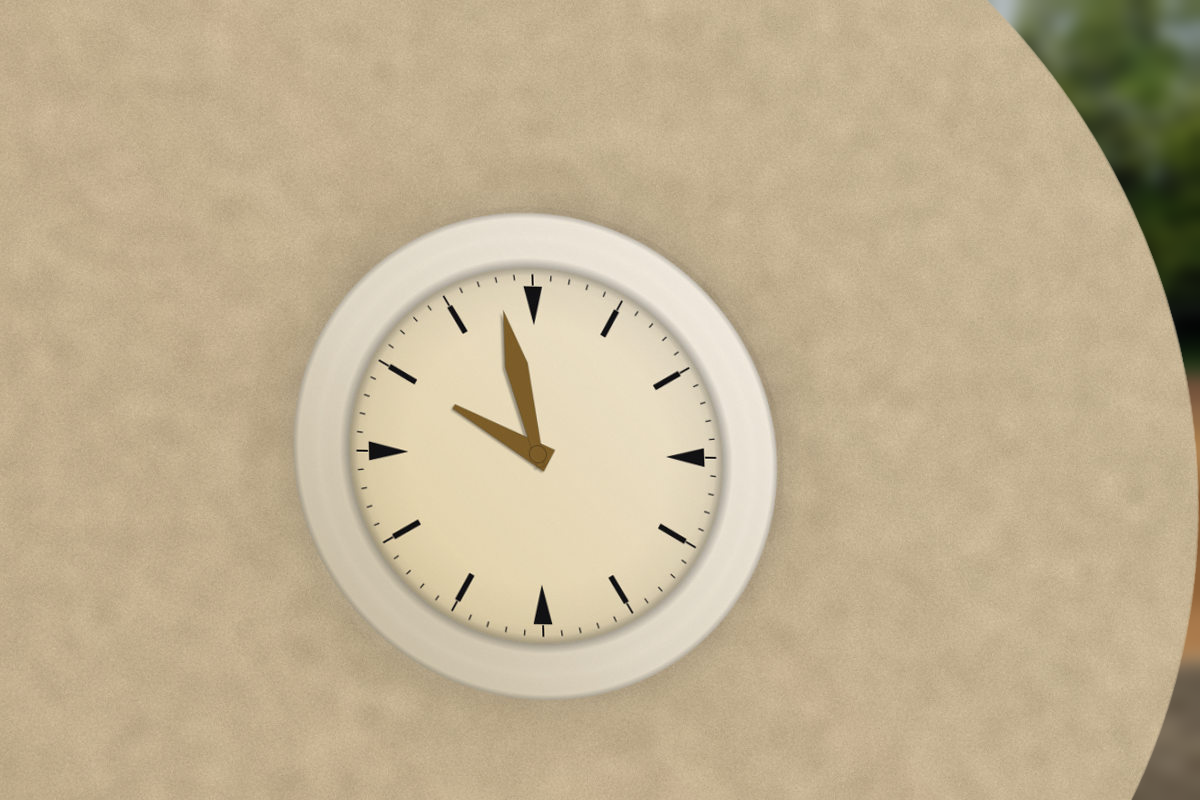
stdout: 9:58
